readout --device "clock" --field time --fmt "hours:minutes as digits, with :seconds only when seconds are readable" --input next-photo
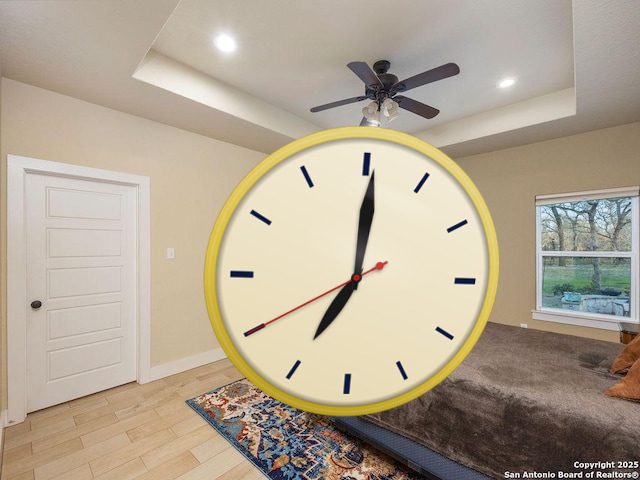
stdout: 7:00:40
